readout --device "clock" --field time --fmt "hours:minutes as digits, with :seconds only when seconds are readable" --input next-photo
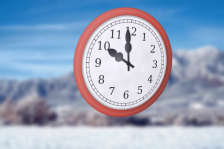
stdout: 9:59
